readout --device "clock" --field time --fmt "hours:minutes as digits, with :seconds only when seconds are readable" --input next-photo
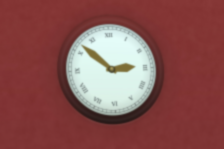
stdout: 2:52
